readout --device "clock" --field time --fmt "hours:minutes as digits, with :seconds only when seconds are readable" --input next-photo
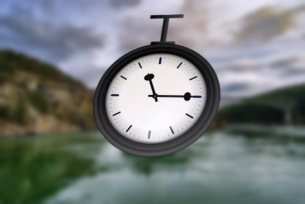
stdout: 11:15
